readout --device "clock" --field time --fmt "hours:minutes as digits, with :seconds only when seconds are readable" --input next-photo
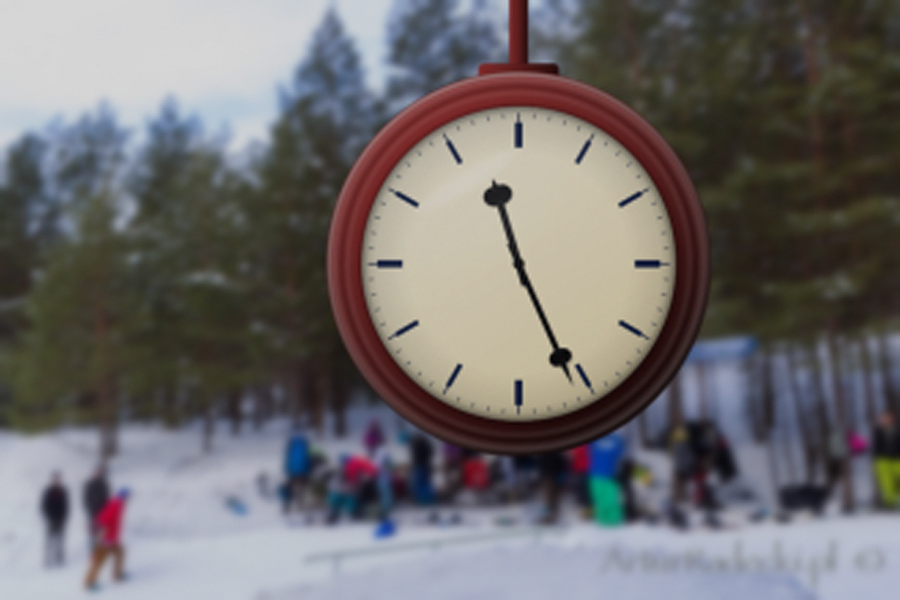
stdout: 11:26
